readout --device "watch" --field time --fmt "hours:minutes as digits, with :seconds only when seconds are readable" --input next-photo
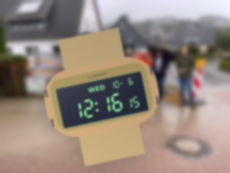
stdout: 12:16:15
